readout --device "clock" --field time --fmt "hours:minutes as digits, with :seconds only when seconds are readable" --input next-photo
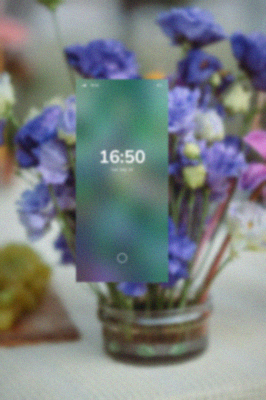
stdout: 16:50
